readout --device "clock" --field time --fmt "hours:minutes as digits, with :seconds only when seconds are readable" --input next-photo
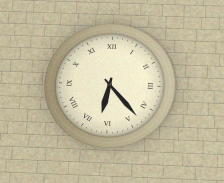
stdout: 6:23
